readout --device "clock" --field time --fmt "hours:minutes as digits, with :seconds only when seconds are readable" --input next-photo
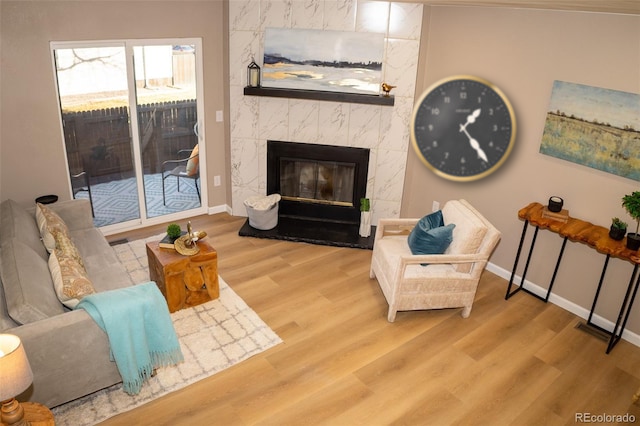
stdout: 1:24
